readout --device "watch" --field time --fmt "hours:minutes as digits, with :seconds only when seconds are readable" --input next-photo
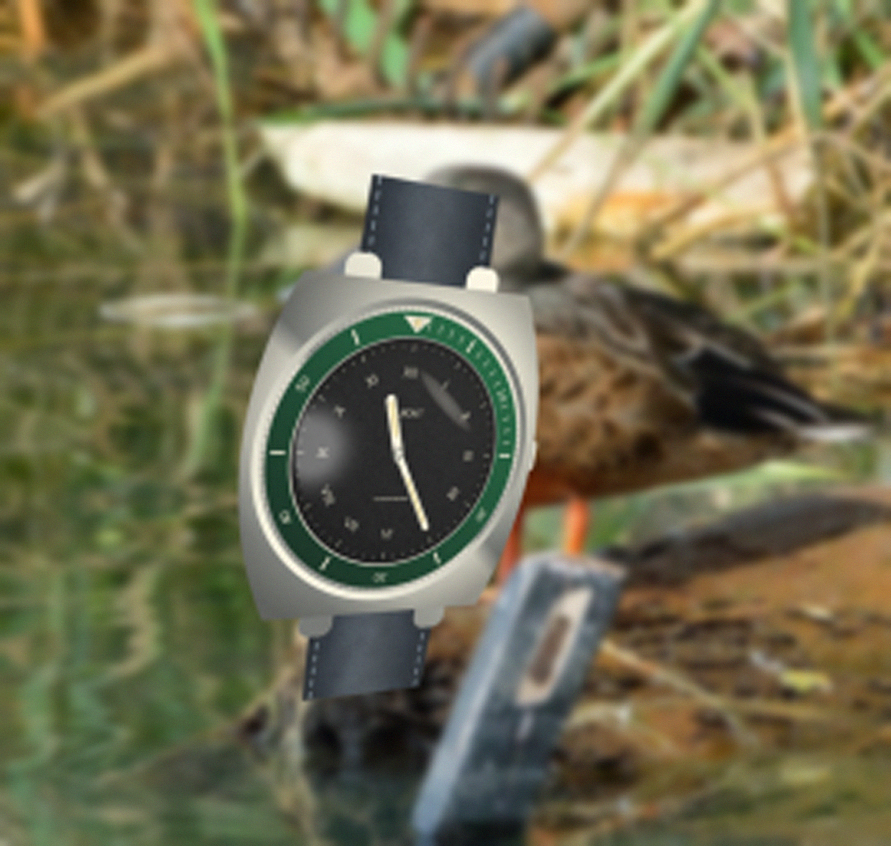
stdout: 11:25
